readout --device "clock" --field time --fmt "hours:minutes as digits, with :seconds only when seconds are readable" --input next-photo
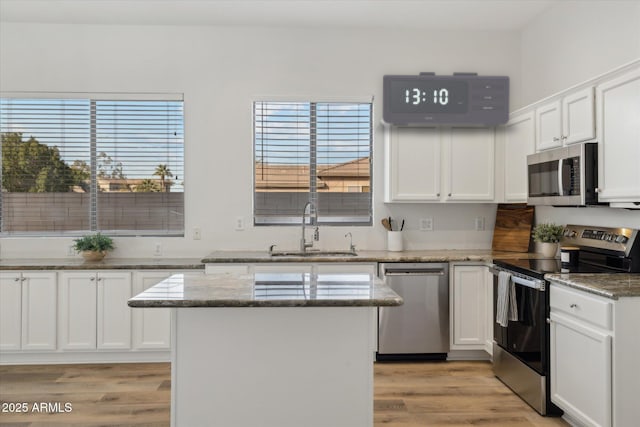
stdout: 13:10
